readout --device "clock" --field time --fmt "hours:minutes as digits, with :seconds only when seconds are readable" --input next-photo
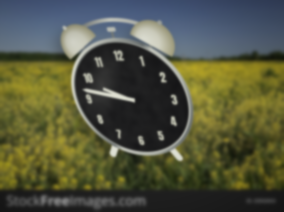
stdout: 9:47
